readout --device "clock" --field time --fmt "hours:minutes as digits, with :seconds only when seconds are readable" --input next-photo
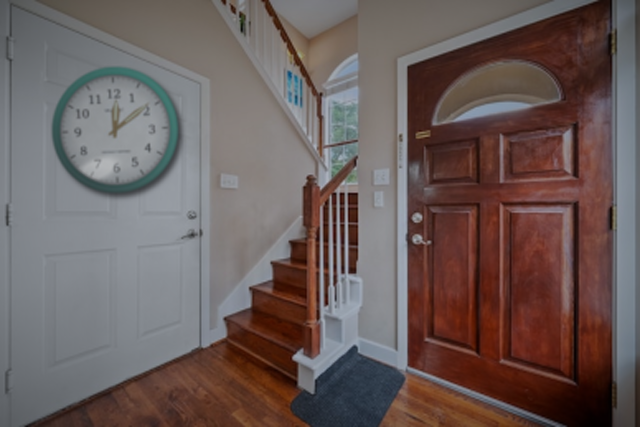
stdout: 12:09
